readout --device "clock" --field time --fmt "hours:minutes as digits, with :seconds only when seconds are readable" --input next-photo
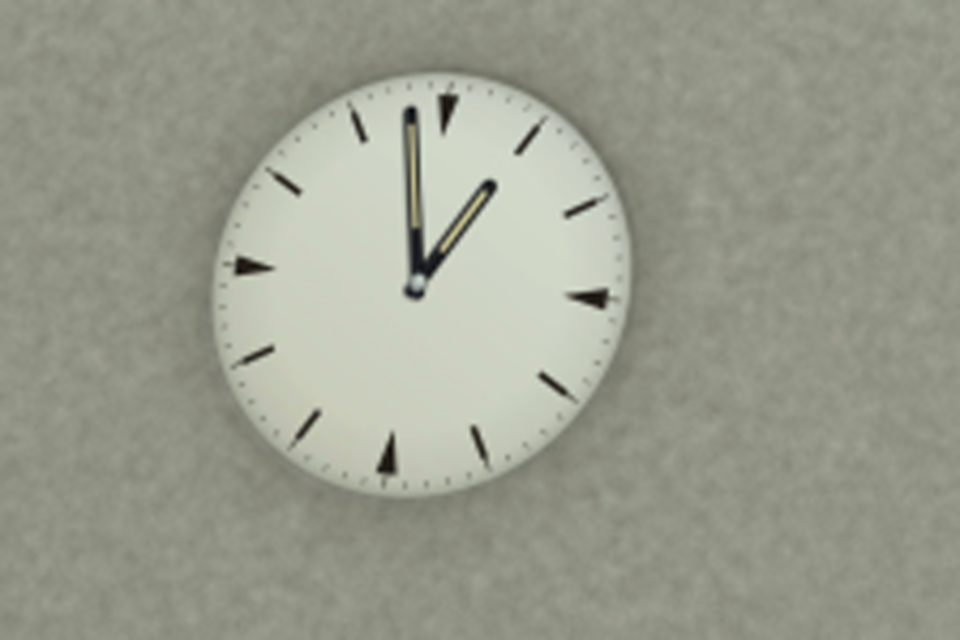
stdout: 12:58
